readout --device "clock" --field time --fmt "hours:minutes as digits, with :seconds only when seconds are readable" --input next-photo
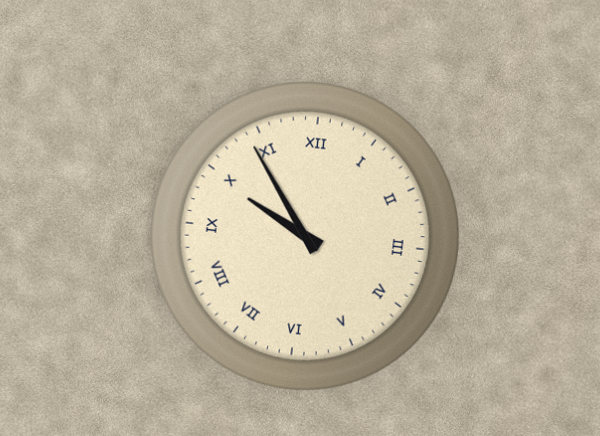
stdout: 9:54
